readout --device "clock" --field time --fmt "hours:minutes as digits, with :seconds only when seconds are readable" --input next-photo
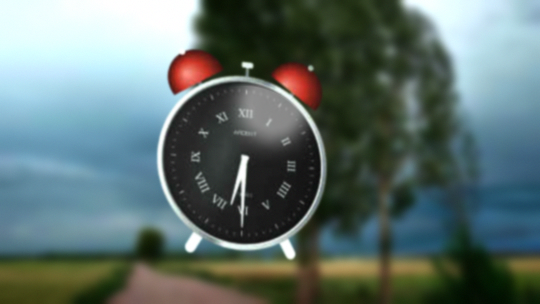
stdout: 6:30
